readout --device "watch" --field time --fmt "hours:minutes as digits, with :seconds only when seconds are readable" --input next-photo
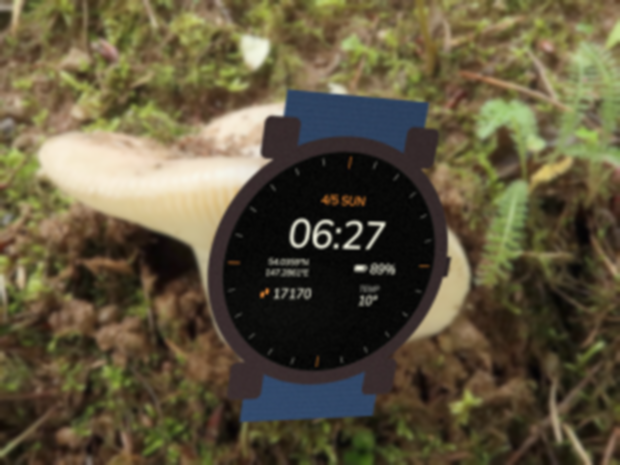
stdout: 6:27
